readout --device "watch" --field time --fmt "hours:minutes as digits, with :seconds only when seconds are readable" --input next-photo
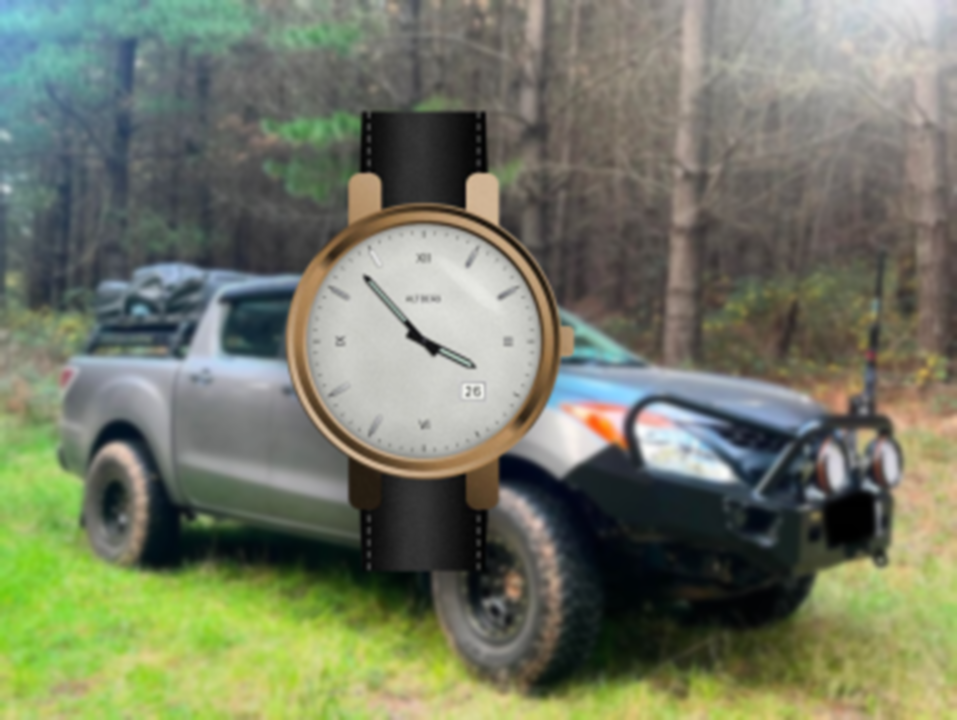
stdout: 3:53
